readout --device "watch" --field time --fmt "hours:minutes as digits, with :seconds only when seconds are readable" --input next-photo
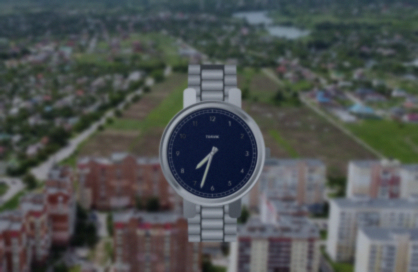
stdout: 7:33
